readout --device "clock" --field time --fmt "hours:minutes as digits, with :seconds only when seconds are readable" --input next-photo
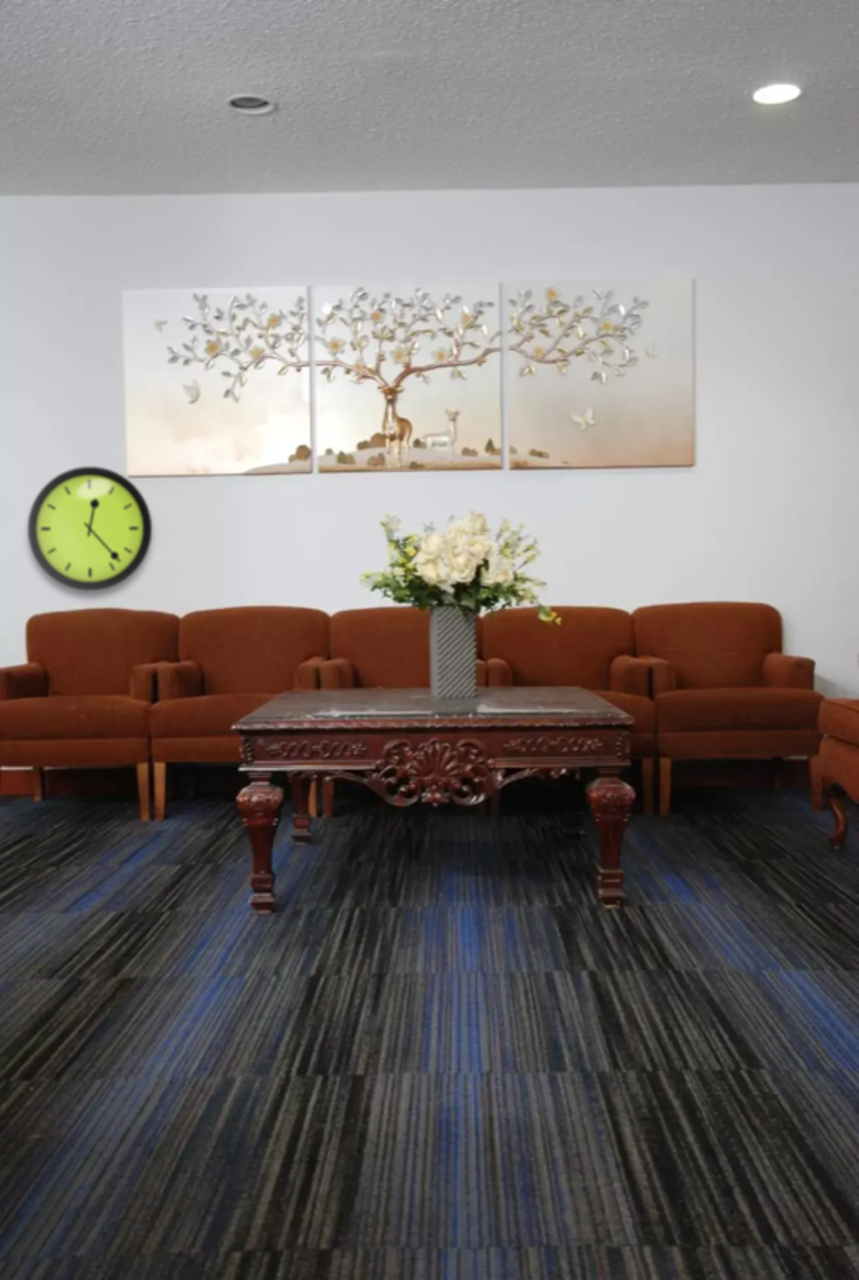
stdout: 12:23
